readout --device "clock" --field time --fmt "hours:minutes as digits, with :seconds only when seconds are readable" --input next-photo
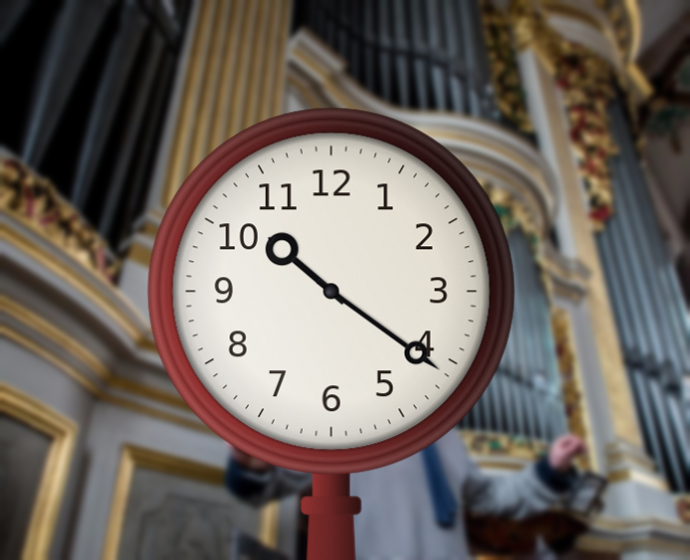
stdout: 10:21
